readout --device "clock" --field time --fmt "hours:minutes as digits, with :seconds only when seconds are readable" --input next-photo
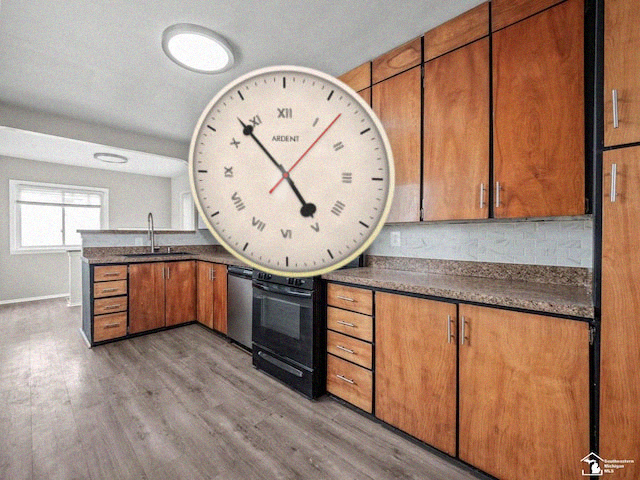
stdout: 4:53:07
